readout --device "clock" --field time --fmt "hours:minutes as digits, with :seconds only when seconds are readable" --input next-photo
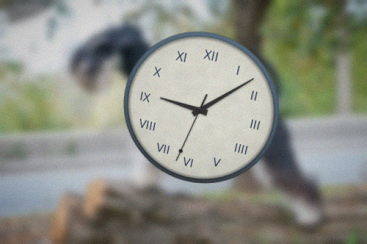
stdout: 9:07:32
